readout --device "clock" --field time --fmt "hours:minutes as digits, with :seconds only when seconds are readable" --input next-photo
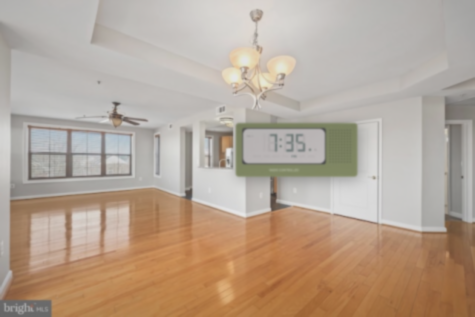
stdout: 7:35
